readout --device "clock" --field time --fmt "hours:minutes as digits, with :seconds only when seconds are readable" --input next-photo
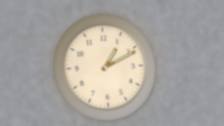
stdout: 1:11
